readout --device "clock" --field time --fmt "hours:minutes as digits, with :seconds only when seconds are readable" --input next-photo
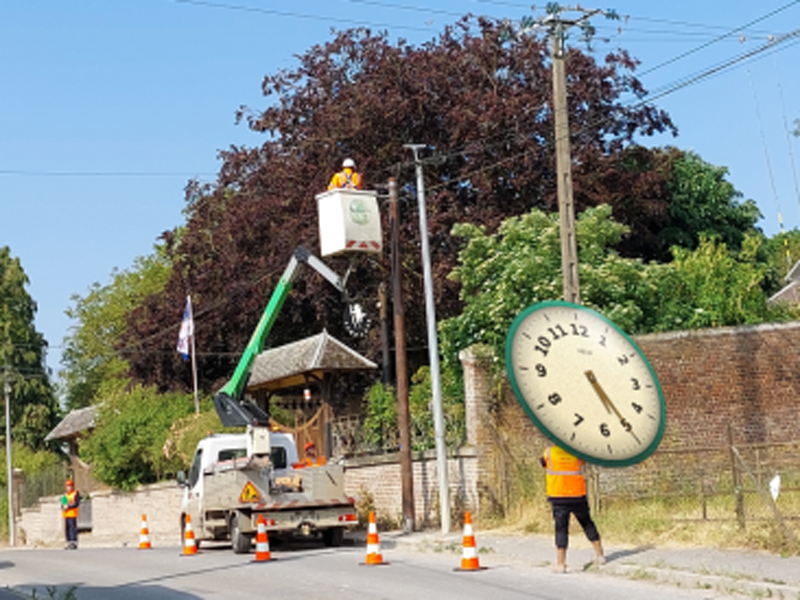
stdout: 5:25
